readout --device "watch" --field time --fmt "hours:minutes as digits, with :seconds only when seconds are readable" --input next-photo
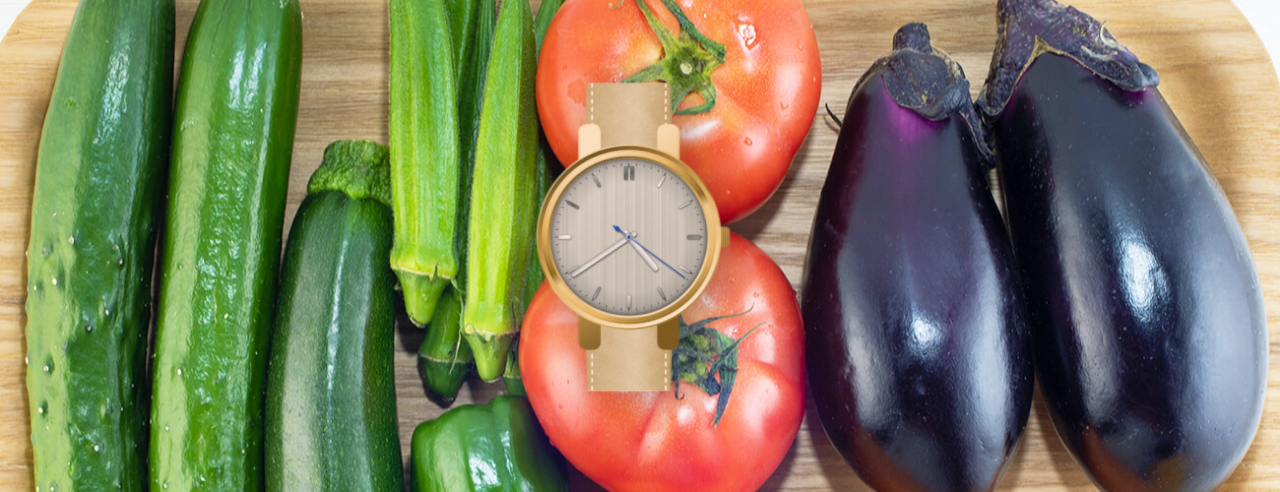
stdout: 4:39:21
